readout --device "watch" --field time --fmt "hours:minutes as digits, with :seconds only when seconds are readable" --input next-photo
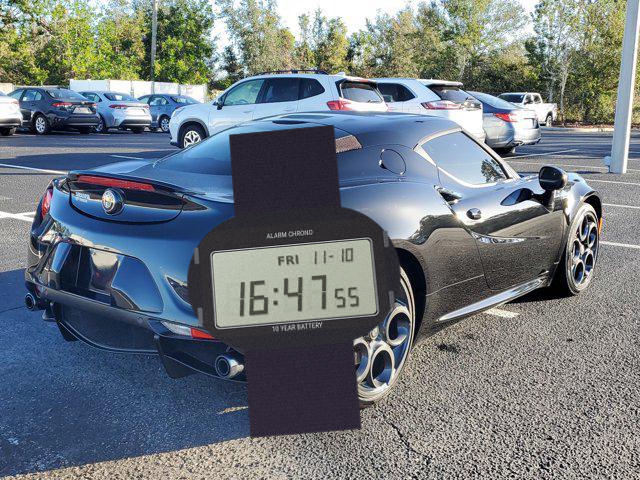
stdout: 16:47:55
